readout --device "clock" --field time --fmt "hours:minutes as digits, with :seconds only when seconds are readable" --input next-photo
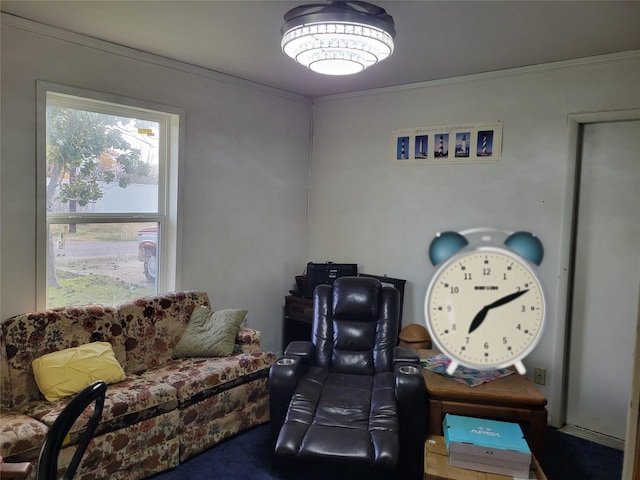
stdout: 7:11
